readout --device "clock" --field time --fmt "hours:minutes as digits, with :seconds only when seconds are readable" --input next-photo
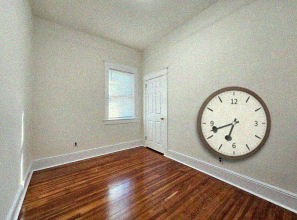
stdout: 6:42
